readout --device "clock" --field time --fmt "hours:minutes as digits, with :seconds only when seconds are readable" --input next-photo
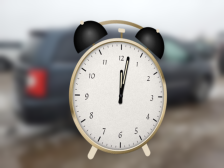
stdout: 12:02
